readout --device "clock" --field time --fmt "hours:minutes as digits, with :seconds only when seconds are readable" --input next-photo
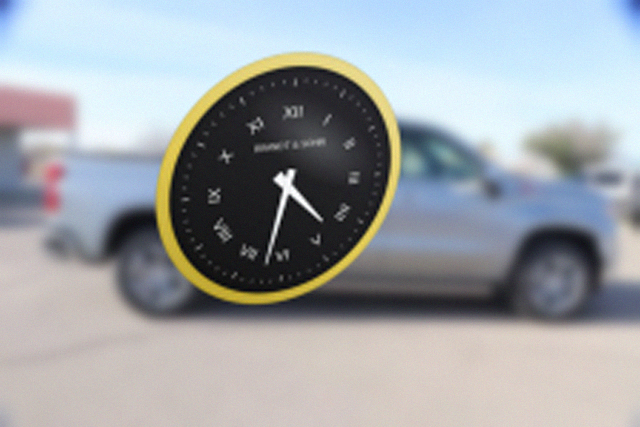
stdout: 4:32
